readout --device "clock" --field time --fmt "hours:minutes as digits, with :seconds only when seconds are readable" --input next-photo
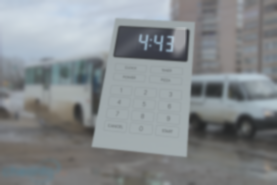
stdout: 4:43
